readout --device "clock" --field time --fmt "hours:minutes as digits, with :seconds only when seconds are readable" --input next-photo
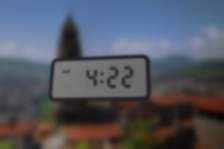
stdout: 4:22
